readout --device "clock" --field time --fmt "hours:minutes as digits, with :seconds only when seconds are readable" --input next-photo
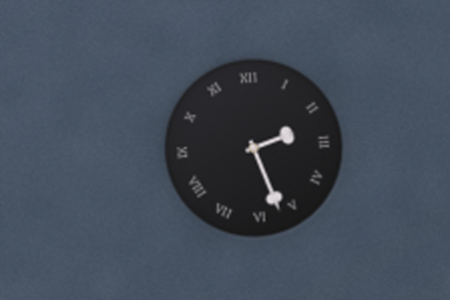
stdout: 2:27
